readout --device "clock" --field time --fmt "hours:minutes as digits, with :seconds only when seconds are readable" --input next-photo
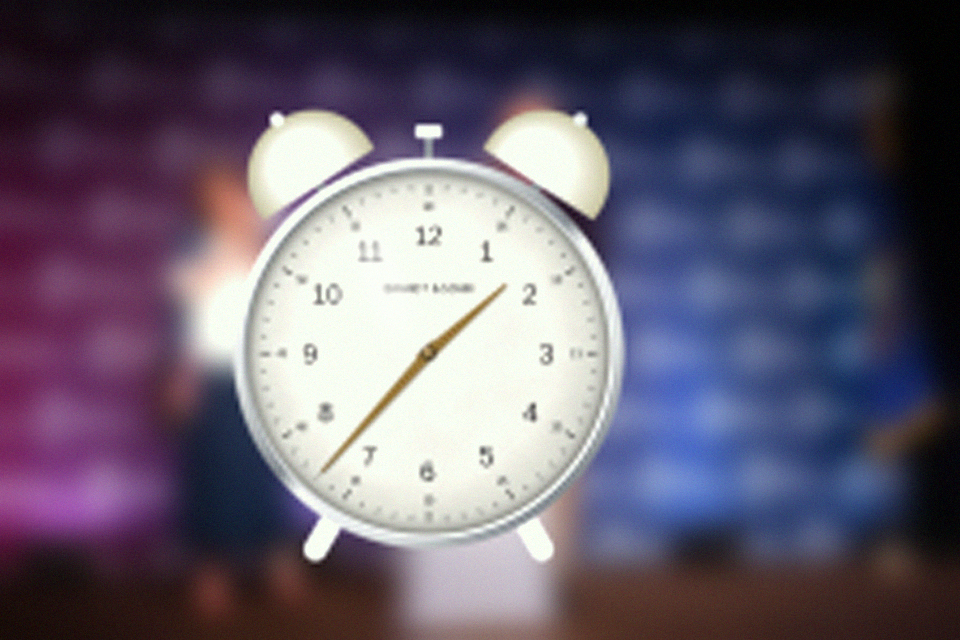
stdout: 1:37
